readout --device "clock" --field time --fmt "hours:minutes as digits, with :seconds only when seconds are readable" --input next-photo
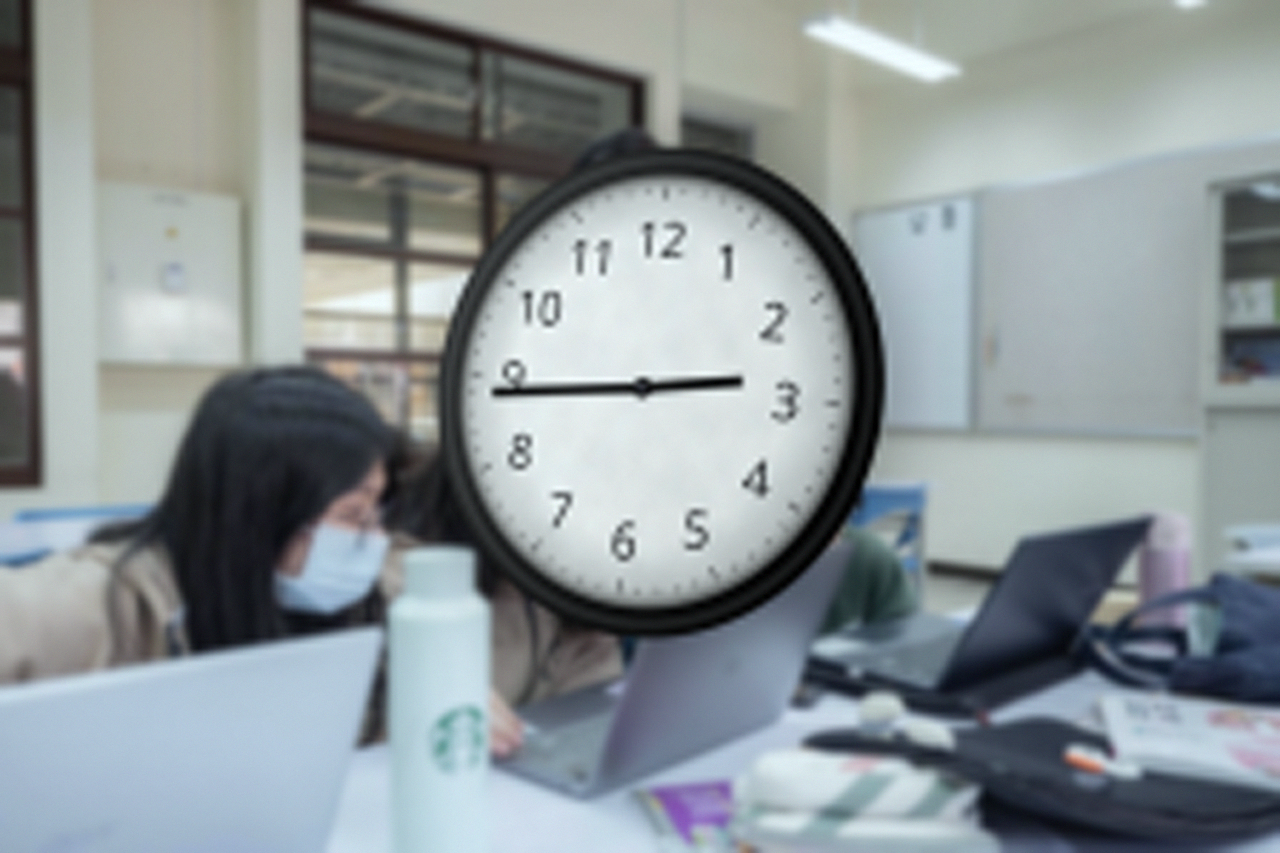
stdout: 2:44
